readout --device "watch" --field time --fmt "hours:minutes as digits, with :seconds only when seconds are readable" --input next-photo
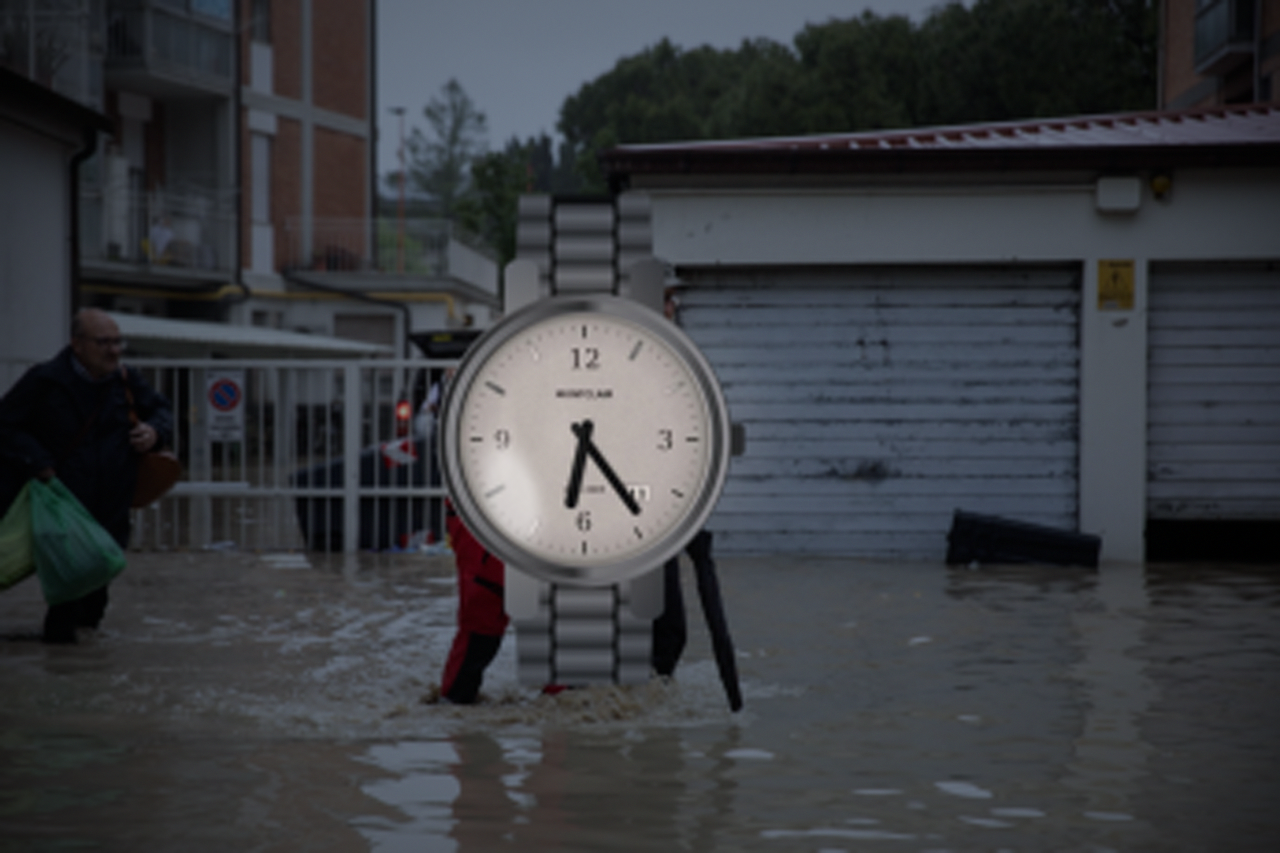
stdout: 6:24
